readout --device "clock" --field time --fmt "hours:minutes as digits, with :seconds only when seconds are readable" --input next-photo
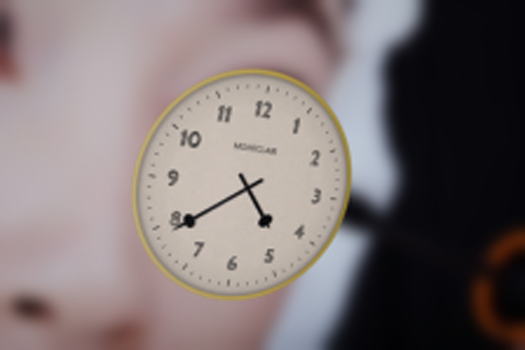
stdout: 4:39
